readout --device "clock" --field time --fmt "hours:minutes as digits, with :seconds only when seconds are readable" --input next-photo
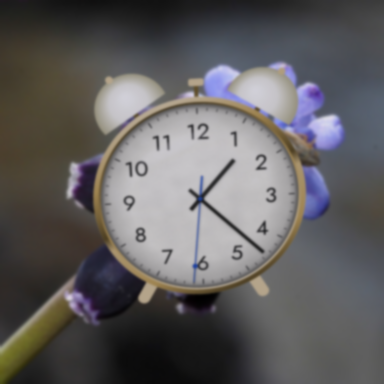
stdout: 1:22:31
